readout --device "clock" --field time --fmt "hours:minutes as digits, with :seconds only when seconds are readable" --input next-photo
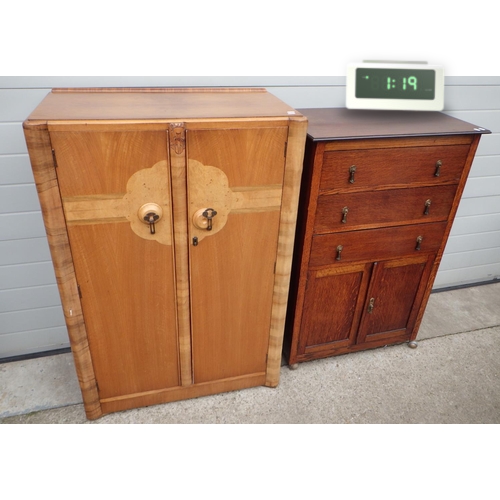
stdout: 1:19
